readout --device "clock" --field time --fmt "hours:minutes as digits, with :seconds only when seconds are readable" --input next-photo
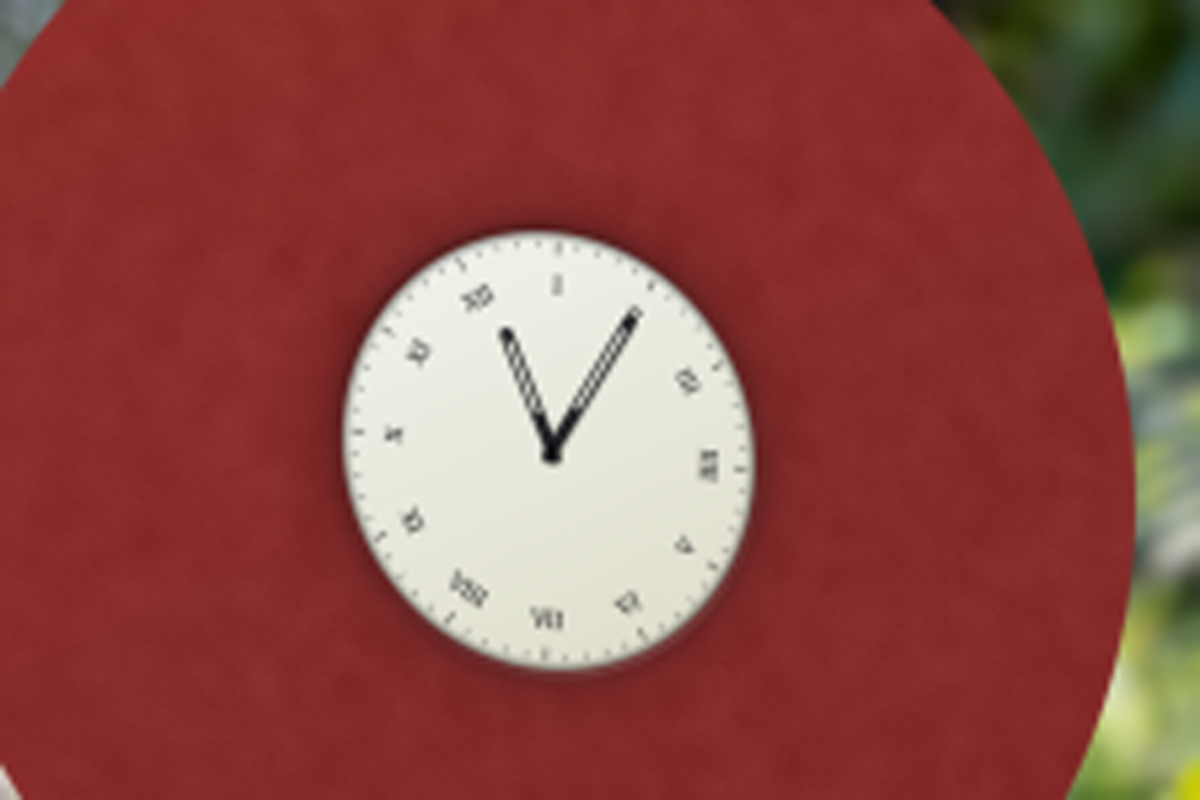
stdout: 12:10
